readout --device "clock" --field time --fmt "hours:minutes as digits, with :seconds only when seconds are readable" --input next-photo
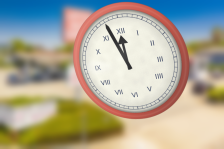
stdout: 11:57
